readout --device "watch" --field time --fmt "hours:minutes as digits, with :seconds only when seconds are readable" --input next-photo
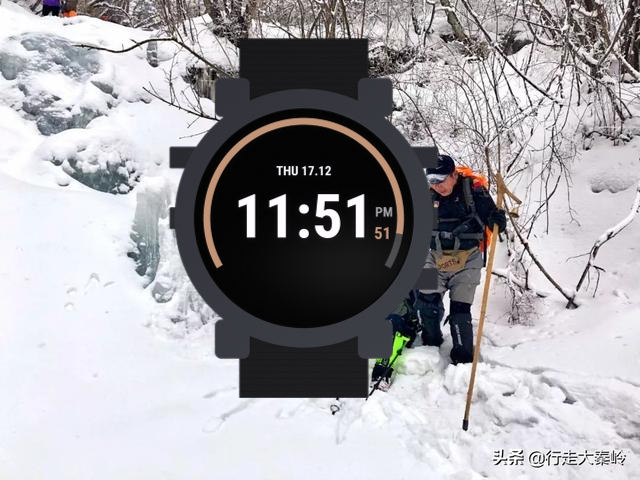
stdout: 11:51:51
